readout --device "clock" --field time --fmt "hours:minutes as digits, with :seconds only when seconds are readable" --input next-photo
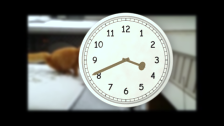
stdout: 3:41
